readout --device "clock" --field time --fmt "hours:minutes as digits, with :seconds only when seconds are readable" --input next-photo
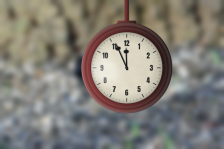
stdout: 11:56
